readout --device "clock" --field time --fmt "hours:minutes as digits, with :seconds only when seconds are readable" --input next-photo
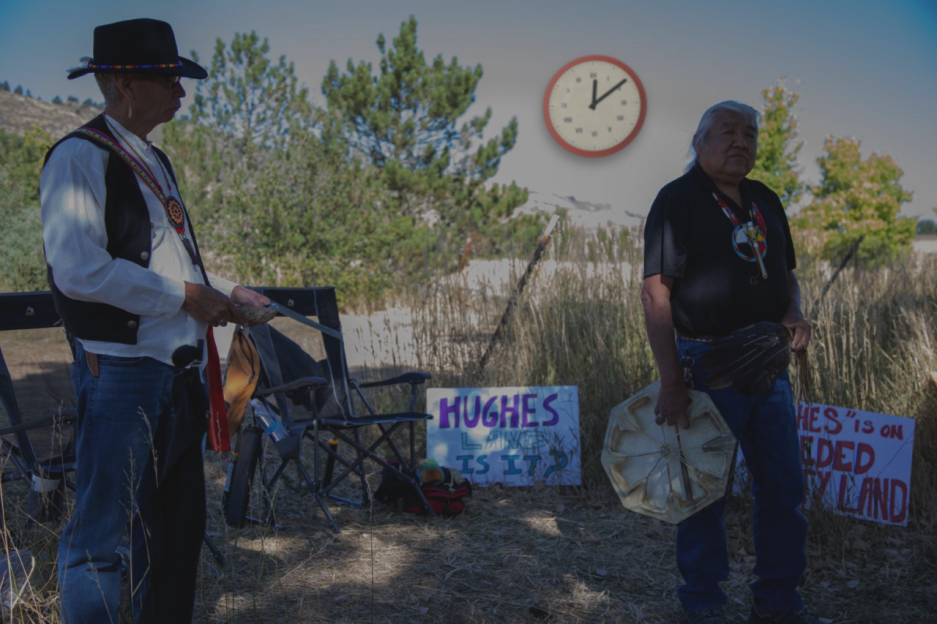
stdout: 12:09
